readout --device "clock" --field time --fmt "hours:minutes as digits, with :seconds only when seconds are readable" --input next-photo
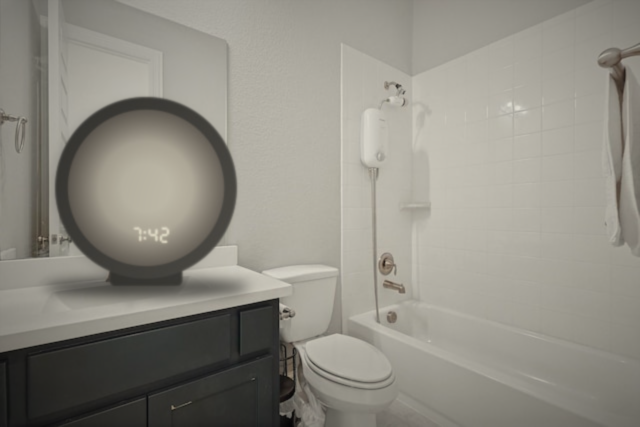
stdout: 7:42
